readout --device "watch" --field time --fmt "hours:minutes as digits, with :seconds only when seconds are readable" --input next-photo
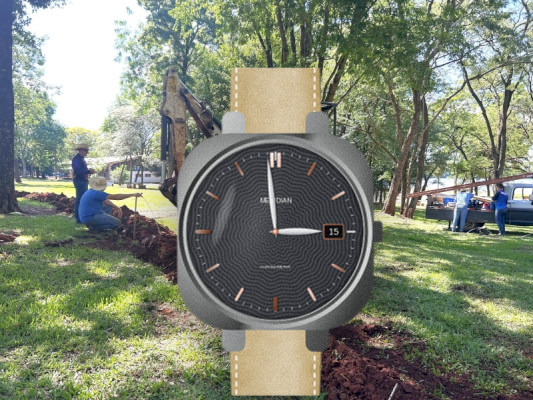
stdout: 2:59
